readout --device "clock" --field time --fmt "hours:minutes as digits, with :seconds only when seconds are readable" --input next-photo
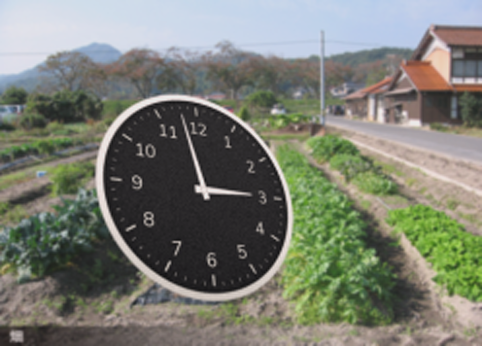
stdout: 2:58
